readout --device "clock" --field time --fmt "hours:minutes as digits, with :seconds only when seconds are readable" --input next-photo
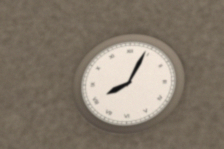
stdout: 8:04
